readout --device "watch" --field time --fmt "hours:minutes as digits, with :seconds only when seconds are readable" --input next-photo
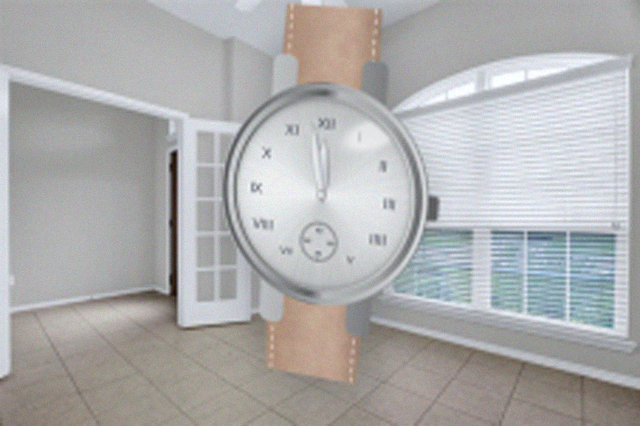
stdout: 11:58
